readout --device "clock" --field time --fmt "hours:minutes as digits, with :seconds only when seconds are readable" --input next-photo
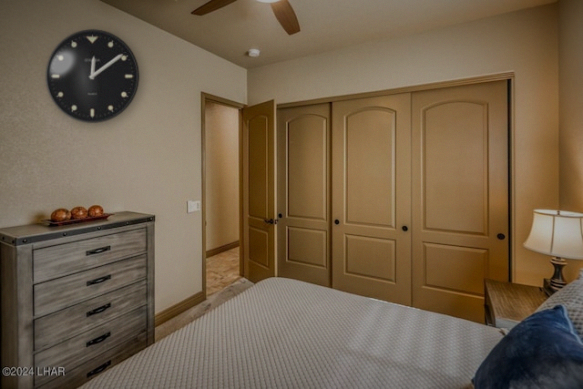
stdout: 12:09
